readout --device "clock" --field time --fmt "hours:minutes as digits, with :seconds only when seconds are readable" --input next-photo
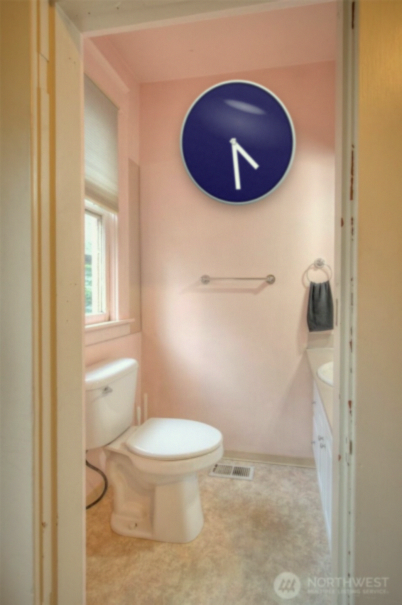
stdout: 4:29
